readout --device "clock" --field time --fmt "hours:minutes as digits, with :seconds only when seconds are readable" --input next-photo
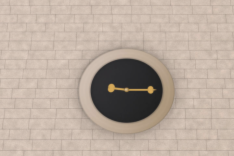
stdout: 9:15
